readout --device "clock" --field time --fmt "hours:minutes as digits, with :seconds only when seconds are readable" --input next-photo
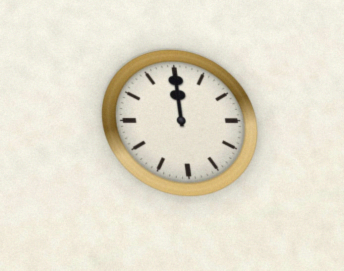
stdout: 12:00
